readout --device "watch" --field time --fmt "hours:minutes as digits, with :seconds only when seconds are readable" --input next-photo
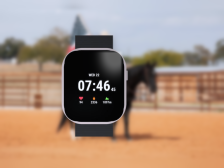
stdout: 7:46
